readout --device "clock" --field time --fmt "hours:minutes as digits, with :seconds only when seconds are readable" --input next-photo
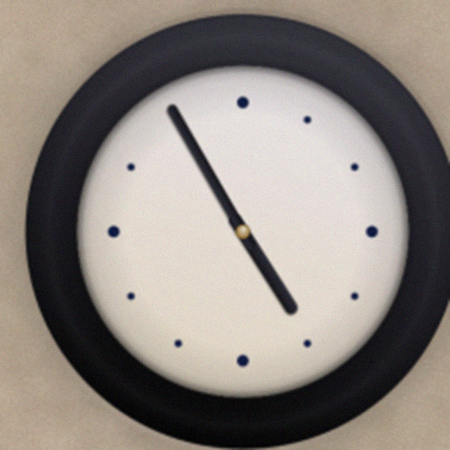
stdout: 4:55
